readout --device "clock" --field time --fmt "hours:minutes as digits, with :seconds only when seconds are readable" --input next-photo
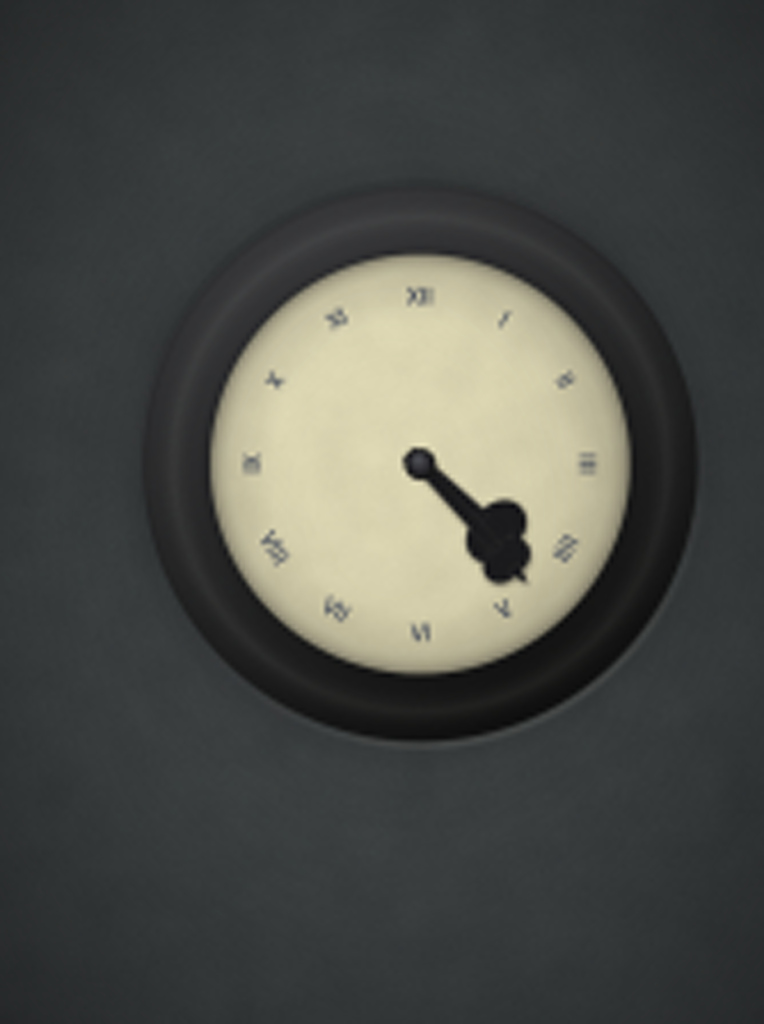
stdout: 4:23
